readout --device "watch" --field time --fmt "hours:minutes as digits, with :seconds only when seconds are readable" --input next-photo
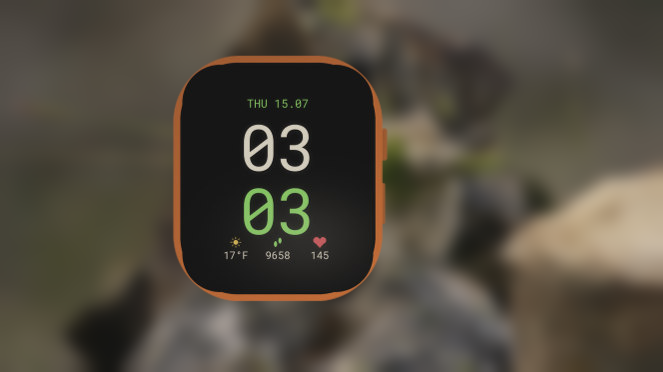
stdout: 3:03
